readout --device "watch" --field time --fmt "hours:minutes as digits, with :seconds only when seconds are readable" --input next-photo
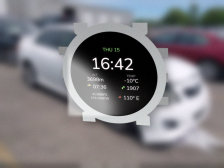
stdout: 16:42
